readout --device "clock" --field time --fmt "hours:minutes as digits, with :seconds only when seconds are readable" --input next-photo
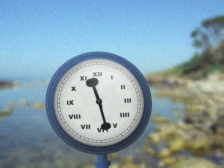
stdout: 11:28
